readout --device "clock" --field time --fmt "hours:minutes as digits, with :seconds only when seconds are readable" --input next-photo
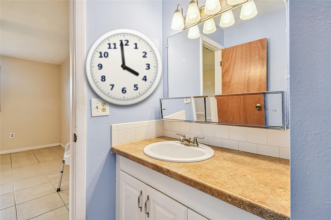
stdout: 3:59
